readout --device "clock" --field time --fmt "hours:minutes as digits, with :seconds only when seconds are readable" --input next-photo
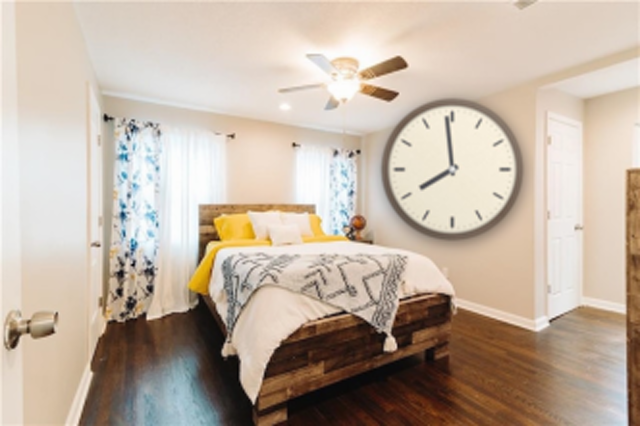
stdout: 7:59
